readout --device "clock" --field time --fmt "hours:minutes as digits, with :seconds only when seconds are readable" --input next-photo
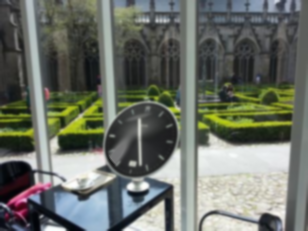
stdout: 11:27
